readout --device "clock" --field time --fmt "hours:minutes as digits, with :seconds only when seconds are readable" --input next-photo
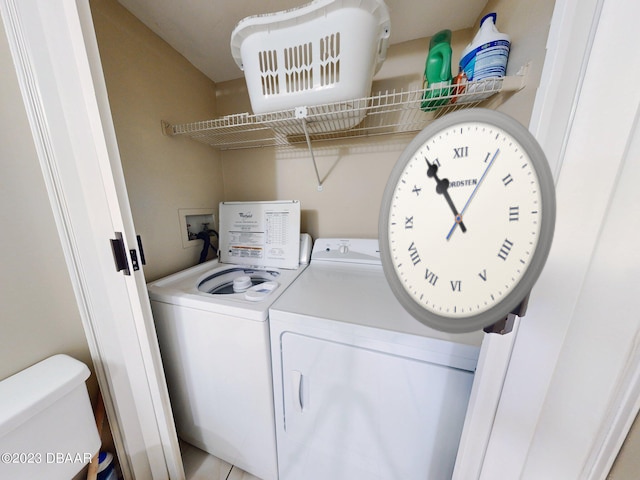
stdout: 10:54:06
